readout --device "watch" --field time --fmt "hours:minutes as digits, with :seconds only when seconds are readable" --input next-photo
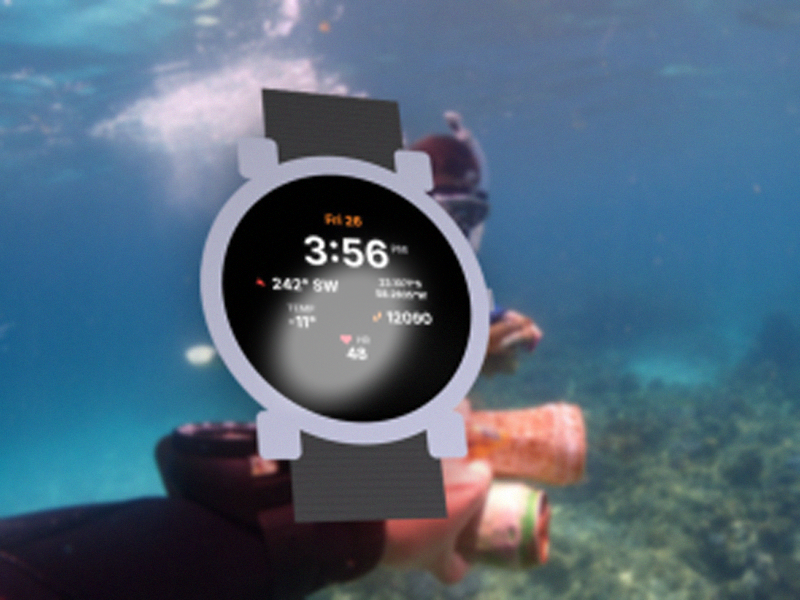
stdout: 3:56
